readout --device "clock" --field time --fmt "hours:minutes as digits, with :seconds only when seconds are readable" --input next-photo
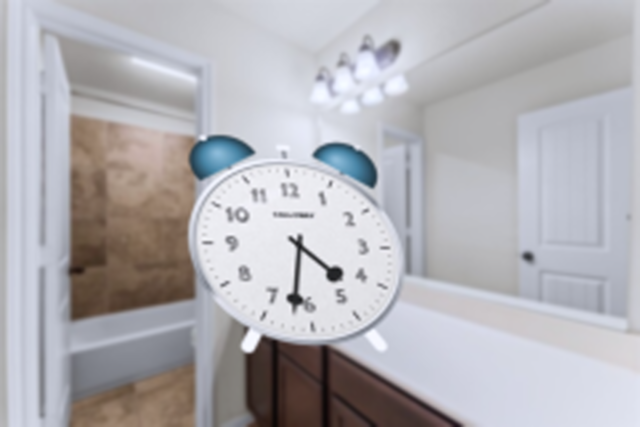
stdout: 4:32
